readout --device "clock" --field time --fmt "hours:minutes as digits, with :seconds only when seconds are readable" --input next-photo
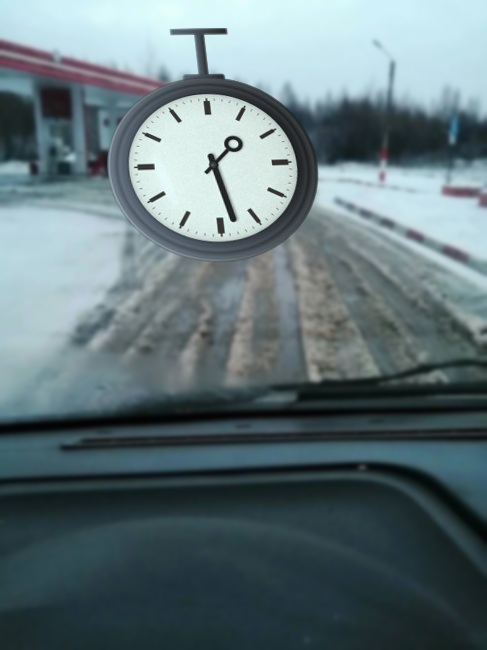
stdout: 1:28
